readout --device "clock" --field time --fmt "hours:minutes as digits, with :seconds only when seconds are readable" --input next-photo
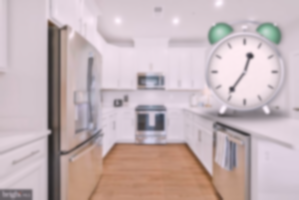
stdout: 12:36
